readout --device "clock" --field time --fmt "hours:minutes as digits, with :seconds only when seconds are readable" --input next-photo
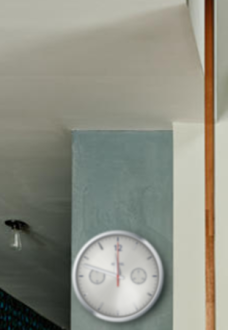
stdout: 11:48
